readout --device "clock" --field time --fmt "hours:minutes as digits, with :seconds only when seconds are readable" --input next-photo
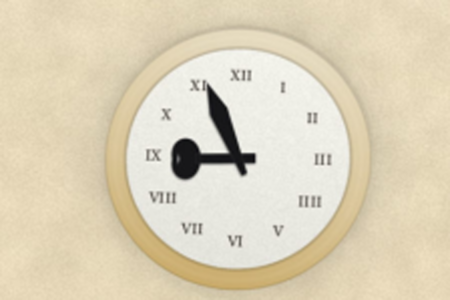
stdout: 8:56
